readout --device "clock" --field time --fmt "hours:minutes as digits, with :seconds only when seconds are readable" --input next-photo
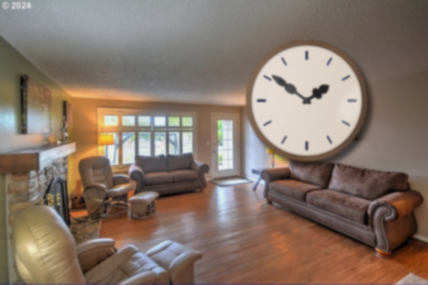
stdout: 1:51
